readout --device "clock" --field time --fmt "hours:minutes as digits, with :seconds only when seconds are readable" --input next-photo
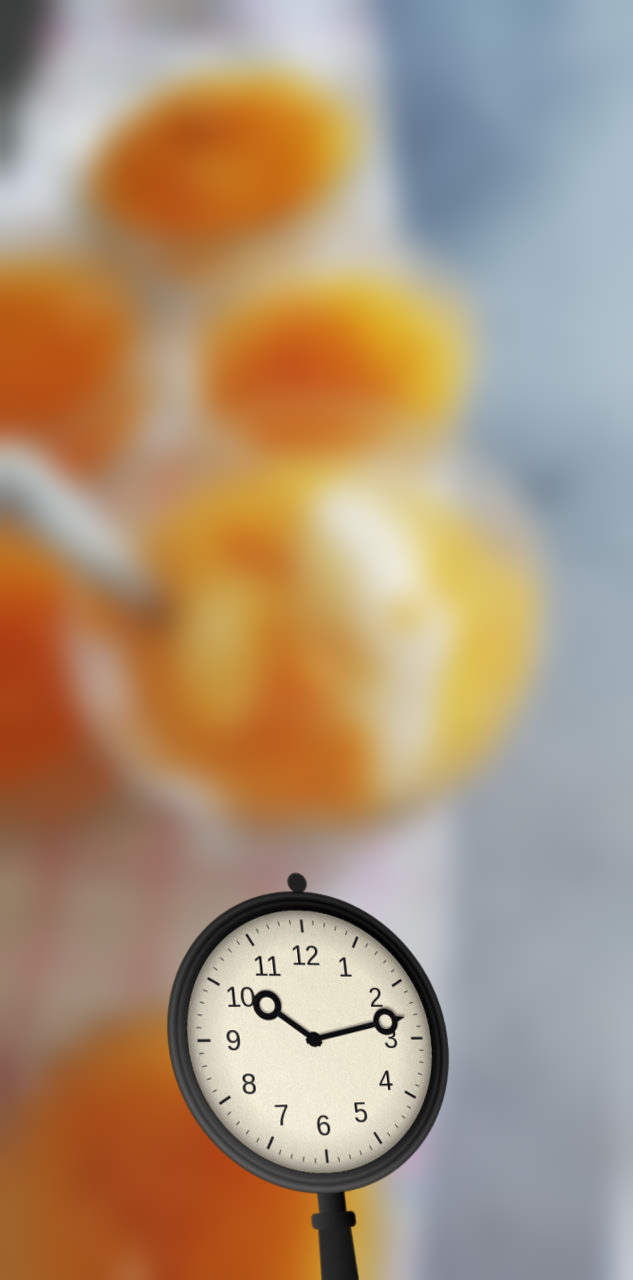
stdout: 10:13
